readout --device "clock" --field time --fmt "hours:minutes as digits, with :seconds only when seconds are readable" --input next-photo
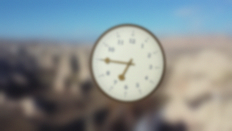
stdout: 6:45
